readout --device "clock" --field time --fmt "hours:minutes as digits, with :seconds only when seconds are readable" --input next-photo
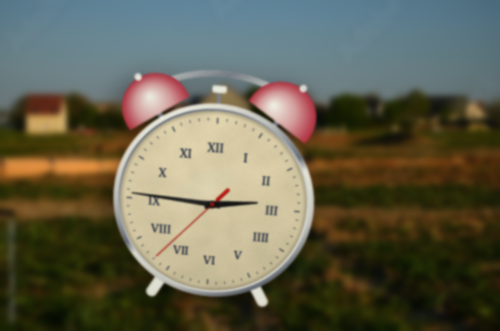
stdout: 2:45:37
